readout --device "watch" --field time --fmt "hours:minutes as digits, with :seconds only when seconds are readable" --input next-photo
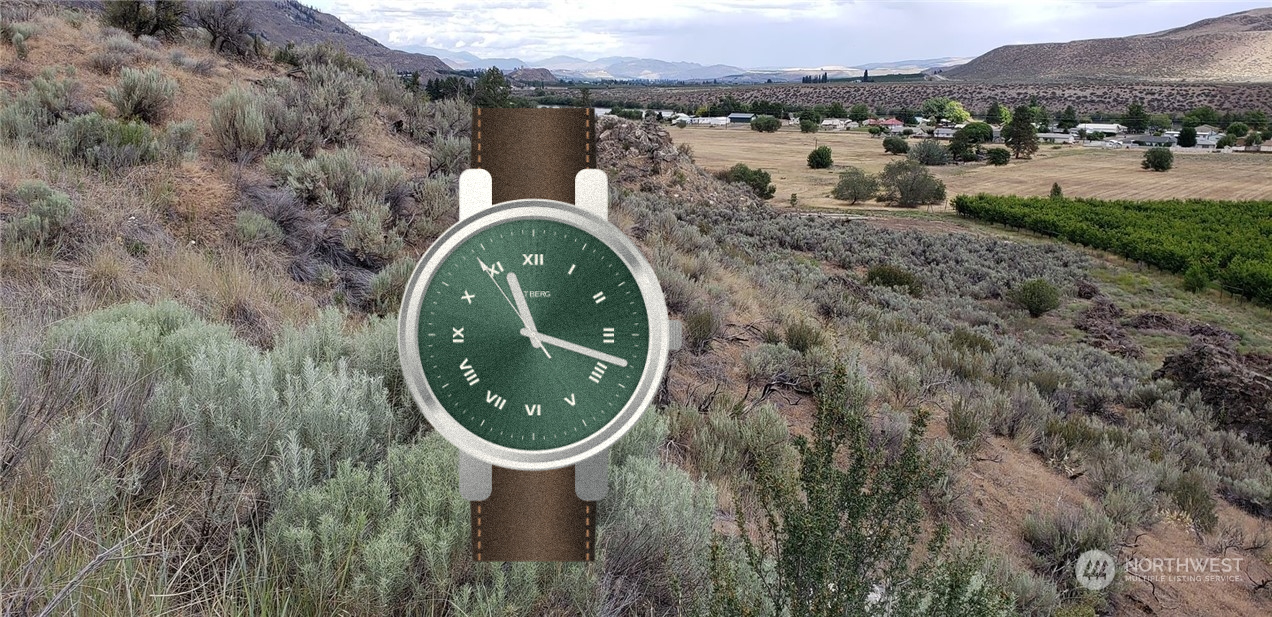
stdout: 11:17:54
